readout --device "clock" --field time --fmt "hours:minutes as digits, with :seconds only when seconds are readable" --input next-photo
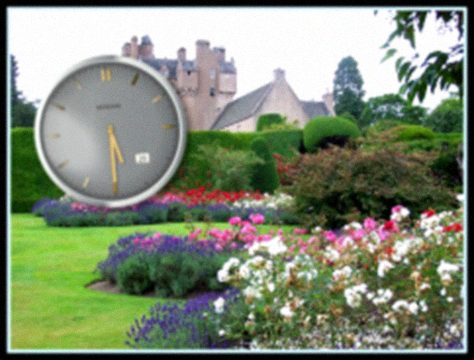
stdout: 5:30
